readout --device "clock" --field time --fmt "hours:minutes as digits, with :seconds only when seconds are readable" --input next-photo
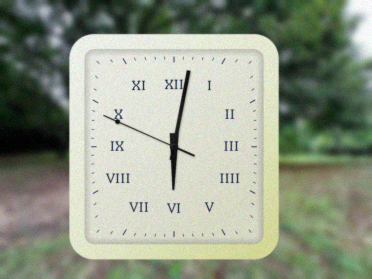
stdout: 6:01:49
